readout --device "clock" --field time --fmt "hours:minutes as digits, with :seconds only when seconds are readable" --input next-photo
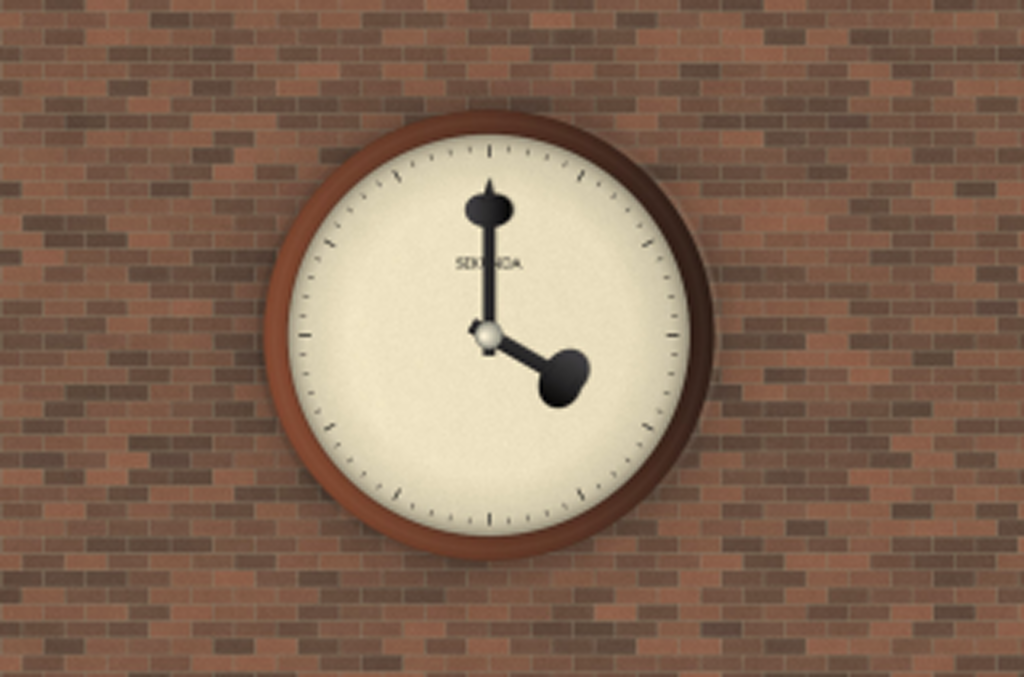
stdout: 4:00
